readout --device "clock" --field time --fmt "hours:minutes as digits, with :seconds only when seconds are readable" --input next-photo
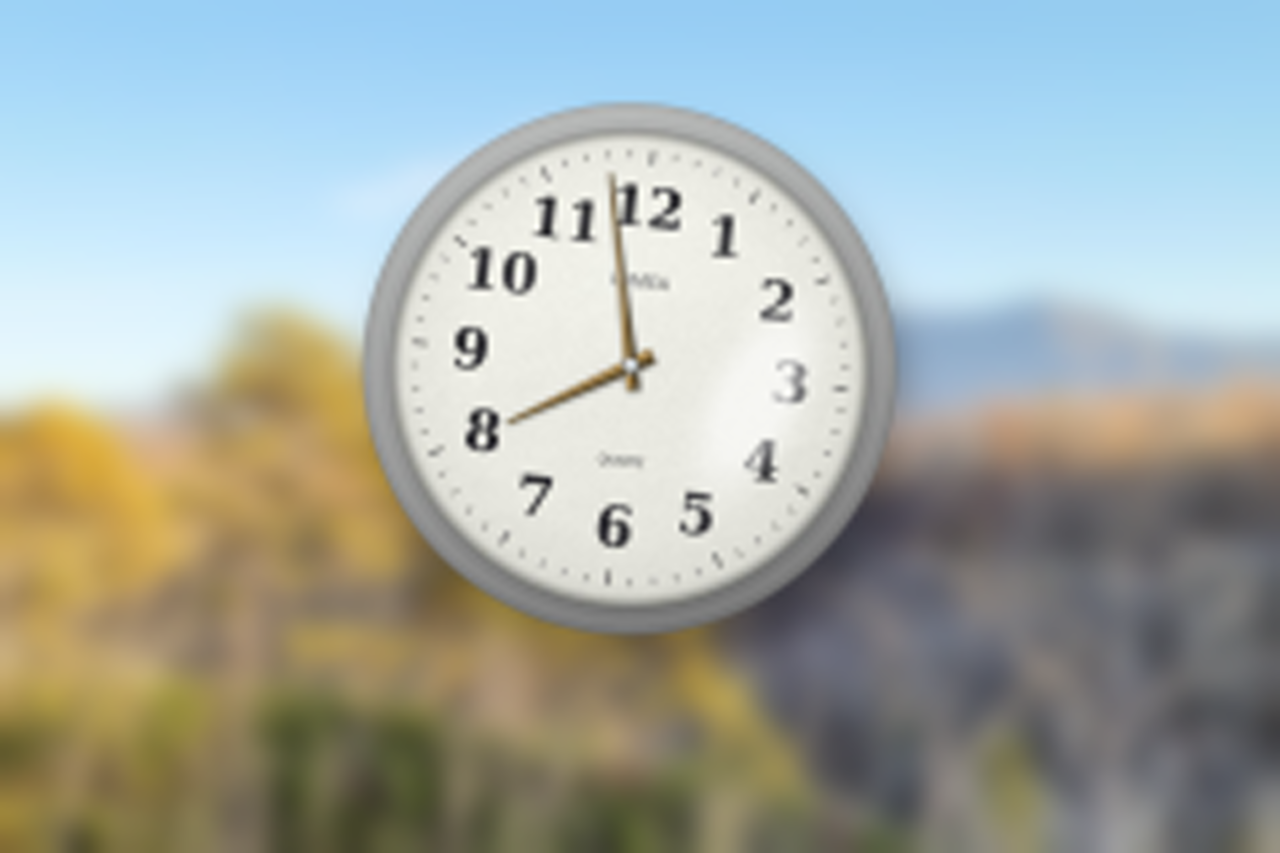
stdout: 7:58
